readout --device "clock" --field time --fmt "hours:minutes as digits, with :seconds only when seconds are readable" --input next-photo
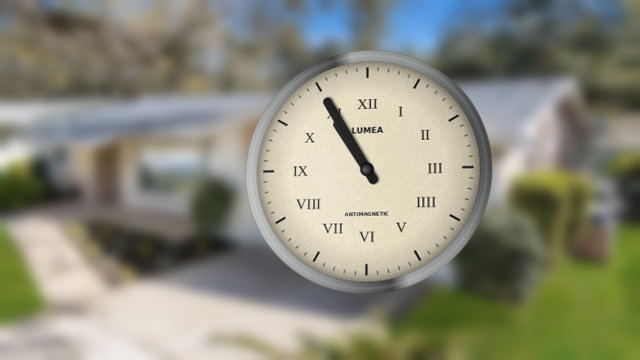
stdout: 10:55
